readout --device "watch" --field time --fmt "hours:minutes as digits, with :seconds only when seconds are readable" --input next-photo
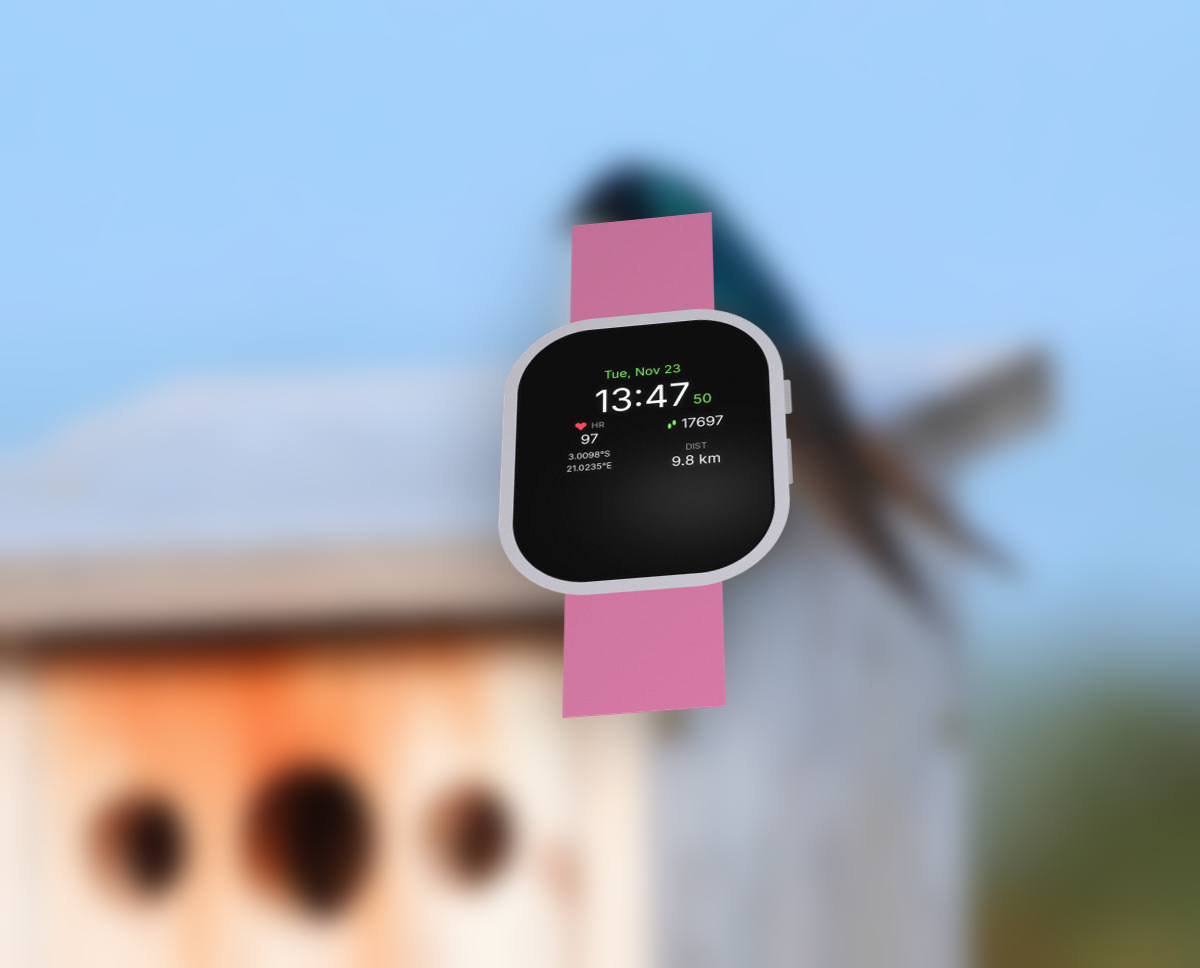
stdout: 13:47:50
